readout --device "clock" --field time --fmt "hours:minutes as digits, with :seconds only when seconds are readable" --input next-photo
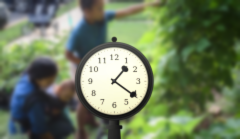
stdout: 1:21
